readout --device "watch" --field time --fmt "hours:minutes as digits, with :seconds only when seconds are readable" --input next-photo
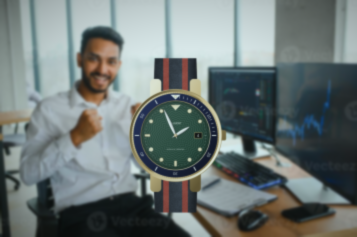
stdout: 1:56
